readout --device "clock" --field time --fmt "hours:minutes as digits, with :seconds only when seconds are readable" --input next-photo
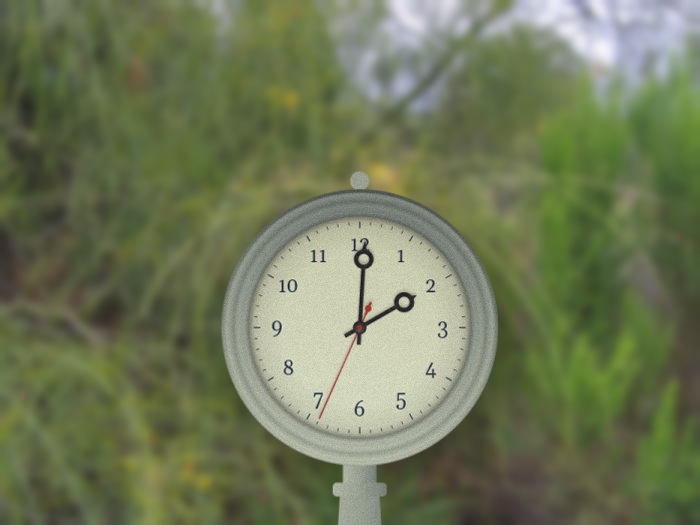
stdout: 2:00:34
